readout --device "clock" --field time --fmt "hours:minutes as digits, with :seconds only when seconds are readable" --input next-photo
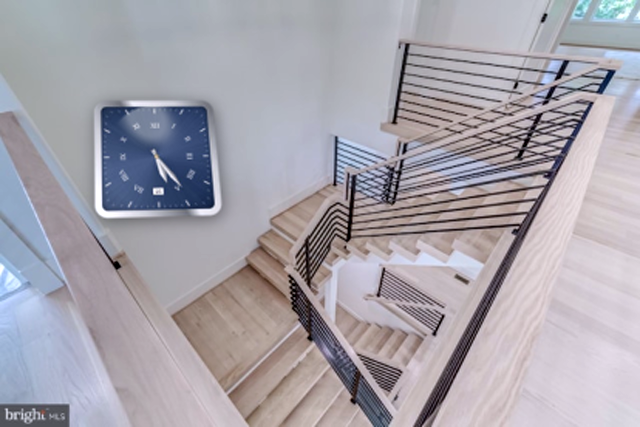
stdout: 5:24
